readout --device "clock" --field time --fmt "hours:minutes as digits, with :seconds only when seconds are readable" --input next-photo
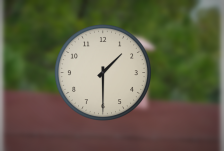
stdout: 1:30
